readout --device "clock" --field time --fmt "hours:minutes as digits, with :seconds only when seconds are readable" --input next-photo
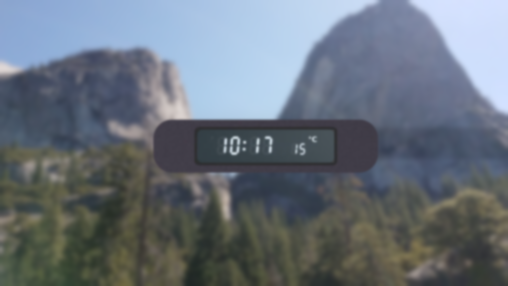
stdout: 10:17
